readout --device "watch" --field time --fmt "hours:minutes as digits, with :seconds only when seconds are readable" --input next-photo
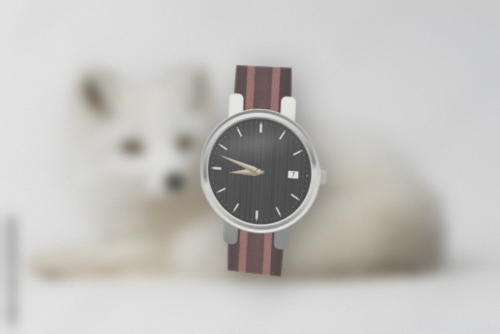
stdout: 8:48
